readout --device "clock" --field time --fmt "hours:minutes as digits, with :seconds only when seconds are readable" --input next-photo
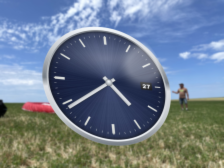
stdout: 4:39
